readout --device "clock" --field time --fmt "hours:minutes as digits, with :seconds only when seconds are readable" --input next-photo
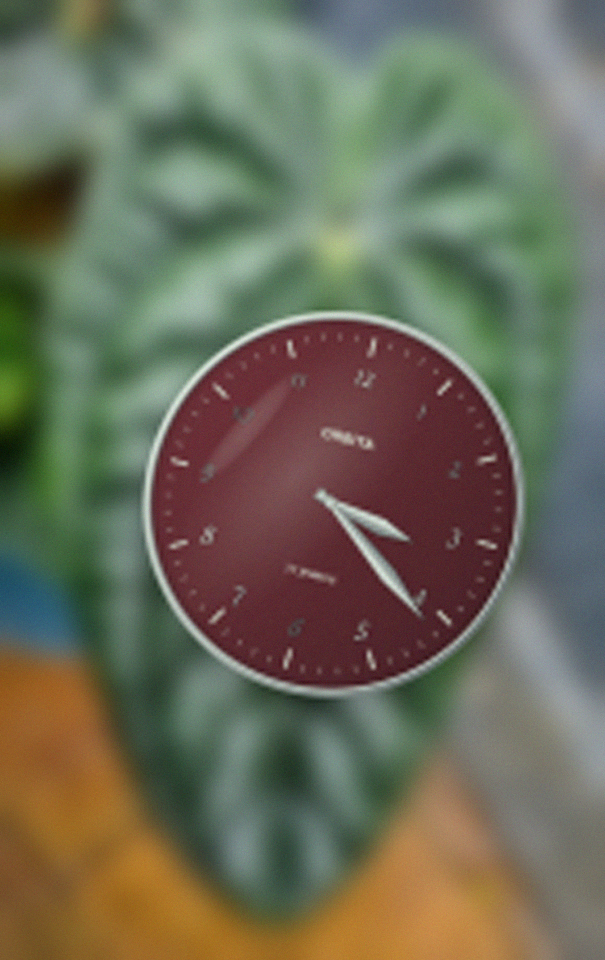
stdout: 3:21
